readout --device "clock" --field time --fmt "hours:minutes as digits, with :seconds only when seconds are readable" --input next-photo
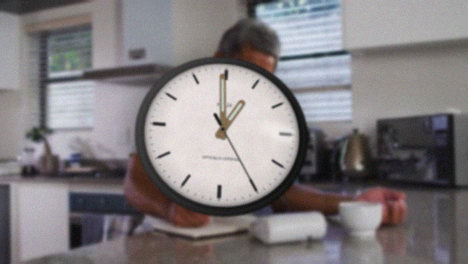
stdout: 12:59:25
